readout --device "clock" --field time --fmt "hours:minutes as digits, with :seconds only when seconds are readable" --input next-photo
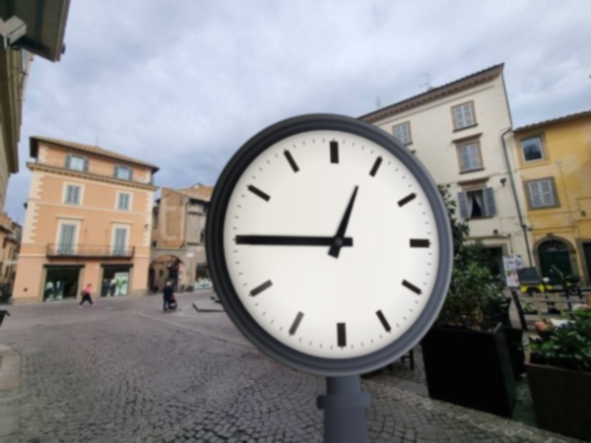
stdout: 12:45
